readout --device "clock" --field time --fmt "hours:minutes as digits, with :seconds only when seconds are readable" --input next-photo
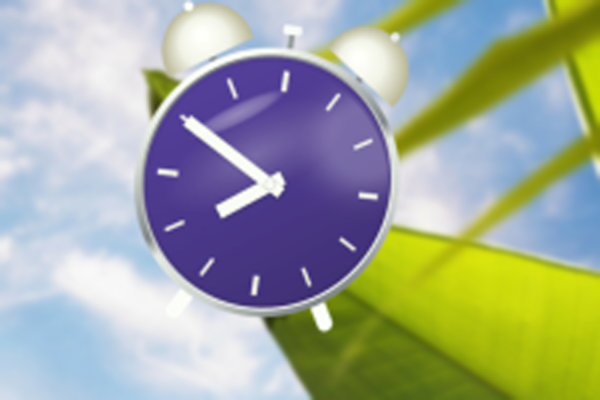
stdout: 7:50
